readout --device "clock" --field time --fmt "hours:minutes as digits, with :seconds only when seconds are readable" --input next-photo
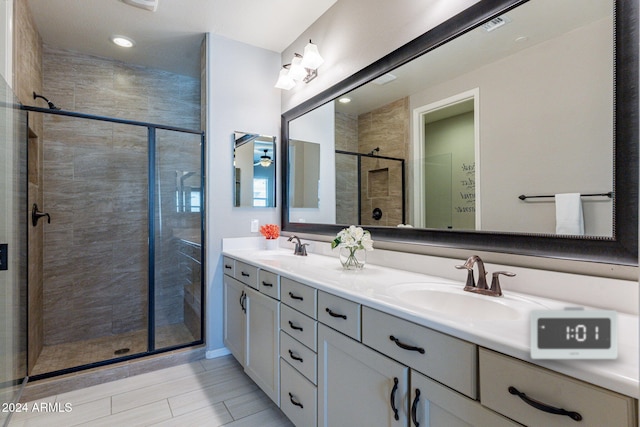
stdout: 1:01
